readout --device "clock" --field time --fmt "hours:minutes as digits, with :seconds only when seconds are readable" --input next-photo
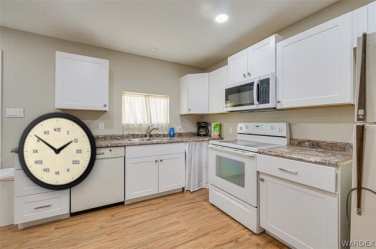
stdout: 1:51
